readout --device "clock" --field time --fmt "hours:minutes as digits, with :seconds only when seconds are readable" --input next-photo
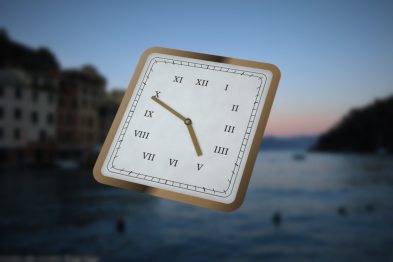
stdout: 4:49
